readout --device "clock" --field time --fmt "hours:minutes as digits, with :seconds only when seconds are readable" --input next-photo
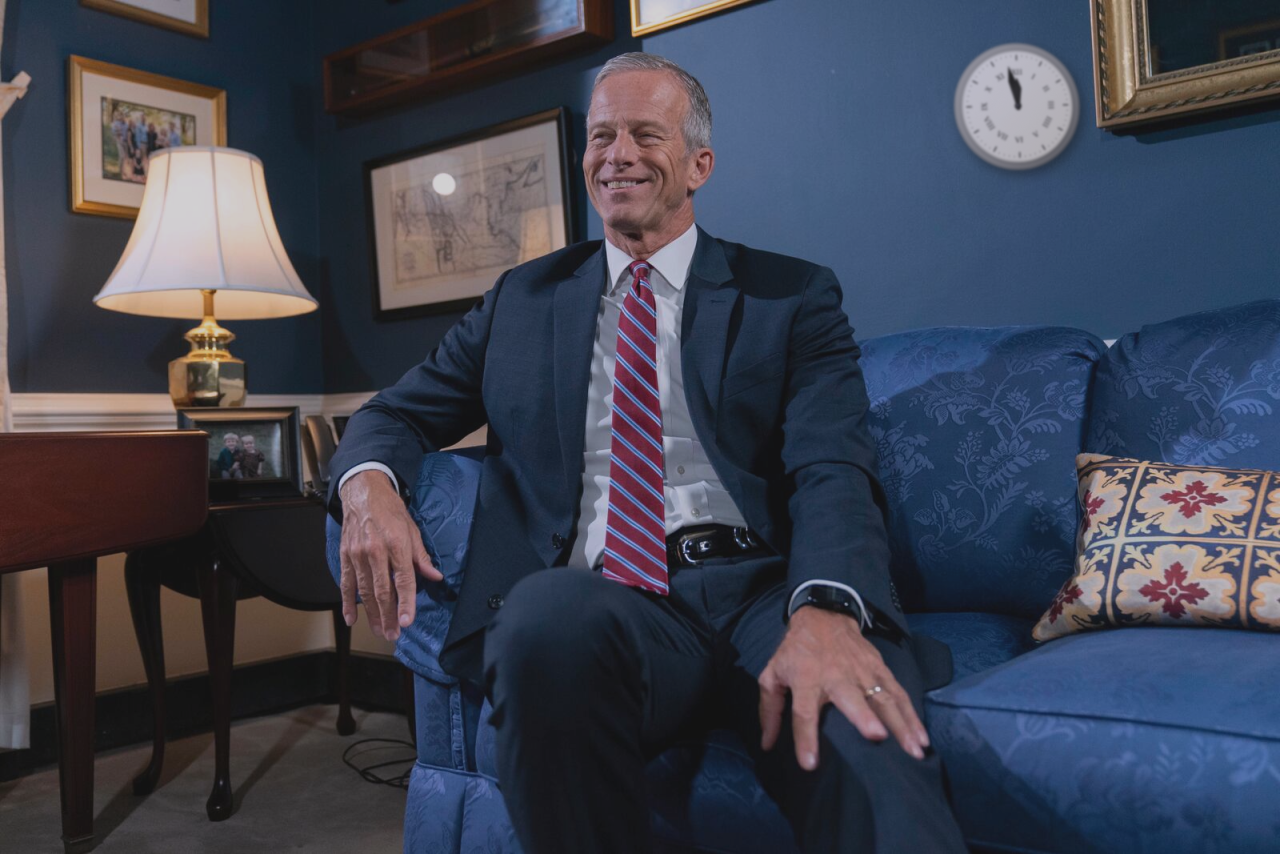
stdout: 11:58
